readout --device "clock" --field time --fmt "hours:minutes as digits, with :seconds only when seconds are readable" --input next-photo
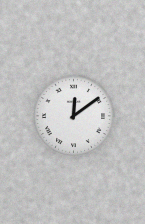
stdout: 12:09
